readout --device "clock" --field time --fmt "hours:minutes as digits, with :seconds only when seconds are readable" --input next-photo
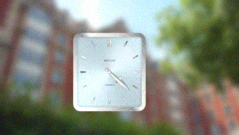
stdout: 4:22
